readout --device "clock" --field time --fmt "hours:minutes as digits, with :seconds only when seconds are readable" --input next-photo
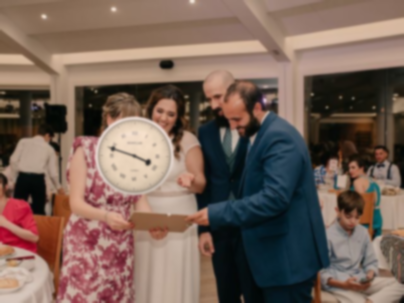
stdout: 3:48
